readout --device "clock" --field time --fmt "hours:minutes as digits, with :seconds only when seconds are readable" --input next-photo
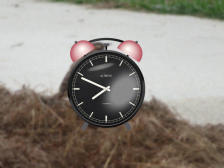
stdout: 7:49
